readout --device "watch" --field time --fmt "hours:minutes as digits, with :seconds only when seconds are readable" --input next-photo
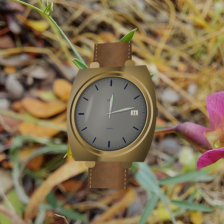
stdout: 12:13
